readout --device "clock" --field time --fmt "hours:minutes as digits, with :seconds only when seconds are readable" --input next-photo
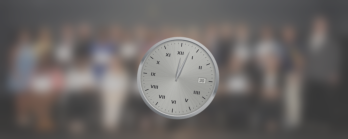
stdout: 12:03
